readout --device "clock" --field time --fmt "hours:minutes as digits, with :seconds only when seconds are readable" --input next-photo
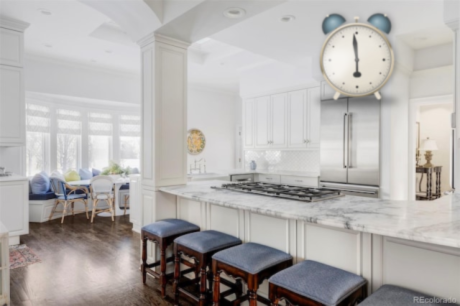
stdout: 5:59
